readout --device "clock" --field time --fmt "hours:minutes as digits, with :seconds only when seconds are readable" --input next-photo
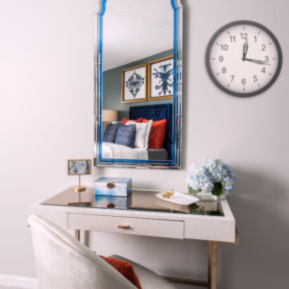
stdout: 12:17
